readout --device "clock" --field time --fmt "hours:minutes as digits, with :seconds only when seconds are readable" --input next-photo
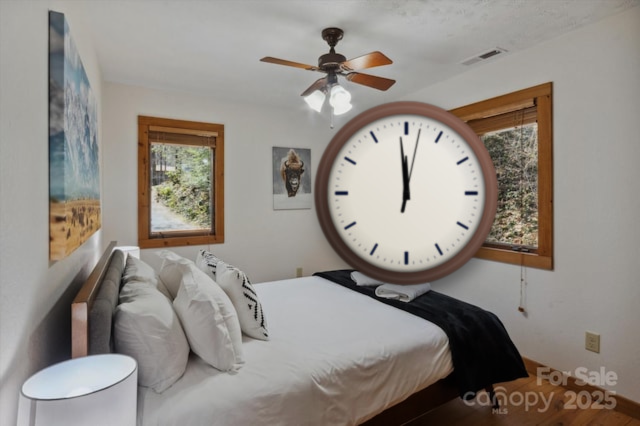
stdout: 11:59:02
